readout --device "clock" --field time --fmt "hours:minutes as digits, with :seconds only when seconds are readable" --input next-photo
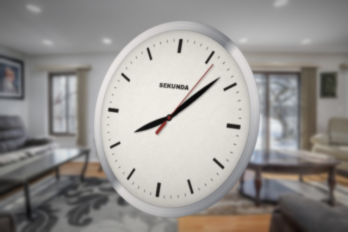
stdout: 8:08:06
